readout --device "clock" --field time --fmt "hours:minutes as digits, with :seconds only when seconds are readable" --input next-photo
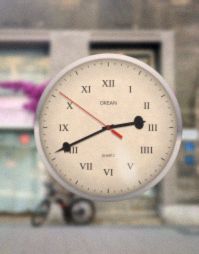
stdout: 2:40:51
